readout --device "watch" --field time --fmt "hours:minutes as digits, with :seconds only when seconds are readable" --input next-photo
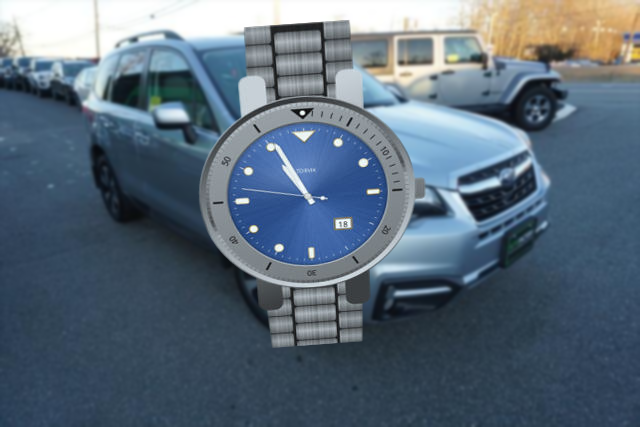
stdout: 10:55:47
